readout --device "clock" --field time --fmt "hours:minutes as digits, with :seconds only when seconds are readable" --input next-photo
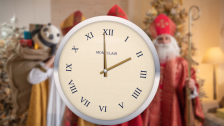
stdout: 1:59
